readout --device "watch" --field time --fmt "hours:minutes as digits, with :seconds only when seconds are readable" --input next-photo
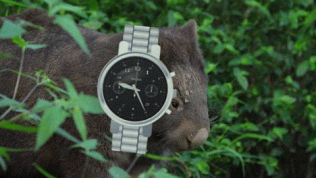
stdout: 9:25
